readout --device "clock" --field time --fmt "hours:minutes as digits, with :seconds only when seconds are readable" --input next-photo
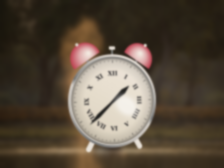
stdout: 1:38
